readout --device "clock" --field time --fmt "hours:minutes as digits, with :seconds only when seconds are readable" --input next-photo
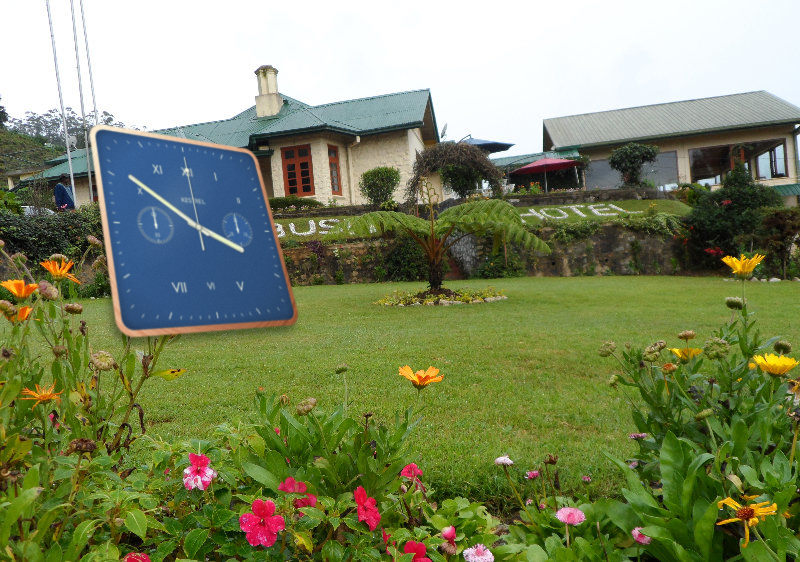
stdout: 3:51
